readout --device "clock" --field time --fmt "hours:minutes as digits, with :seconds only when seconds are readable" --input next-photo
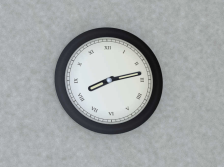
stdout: 8:13
